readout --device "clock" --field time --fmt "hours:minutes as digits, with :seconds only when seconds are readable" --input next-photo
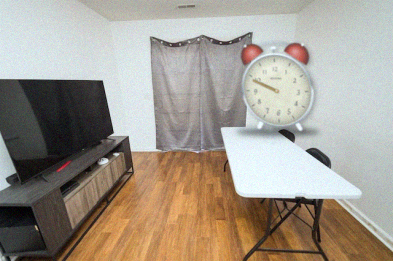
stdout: 9:49
